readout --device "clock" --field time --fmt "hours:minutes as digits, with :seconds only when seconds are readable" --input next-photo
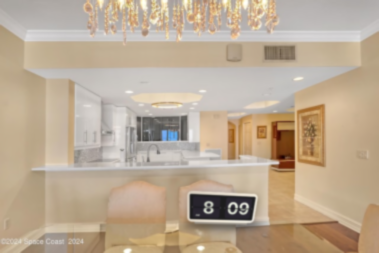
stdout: 8:09
